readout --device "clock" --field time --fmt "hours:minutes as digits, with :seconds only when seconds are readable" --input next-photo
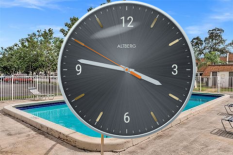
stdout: 3:46:50
